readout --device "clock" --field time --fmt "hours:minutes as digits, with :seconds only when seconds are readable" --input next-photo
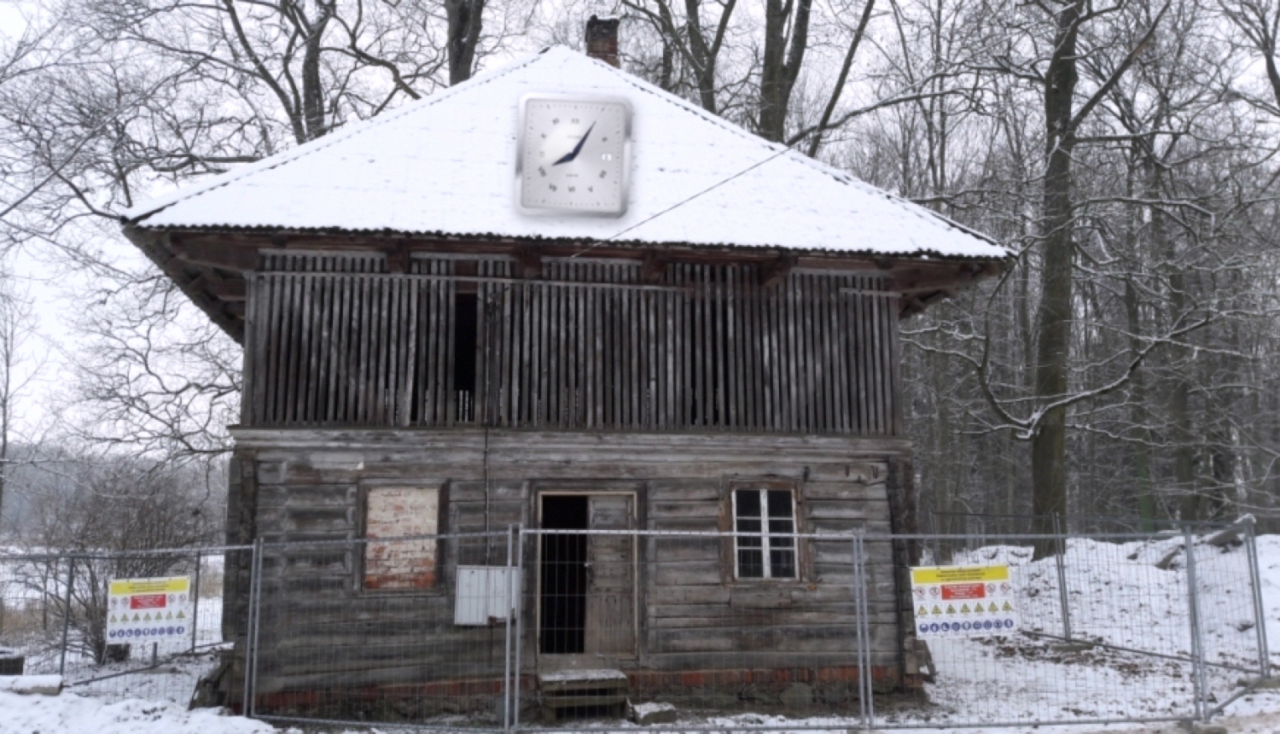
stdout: 8:05
